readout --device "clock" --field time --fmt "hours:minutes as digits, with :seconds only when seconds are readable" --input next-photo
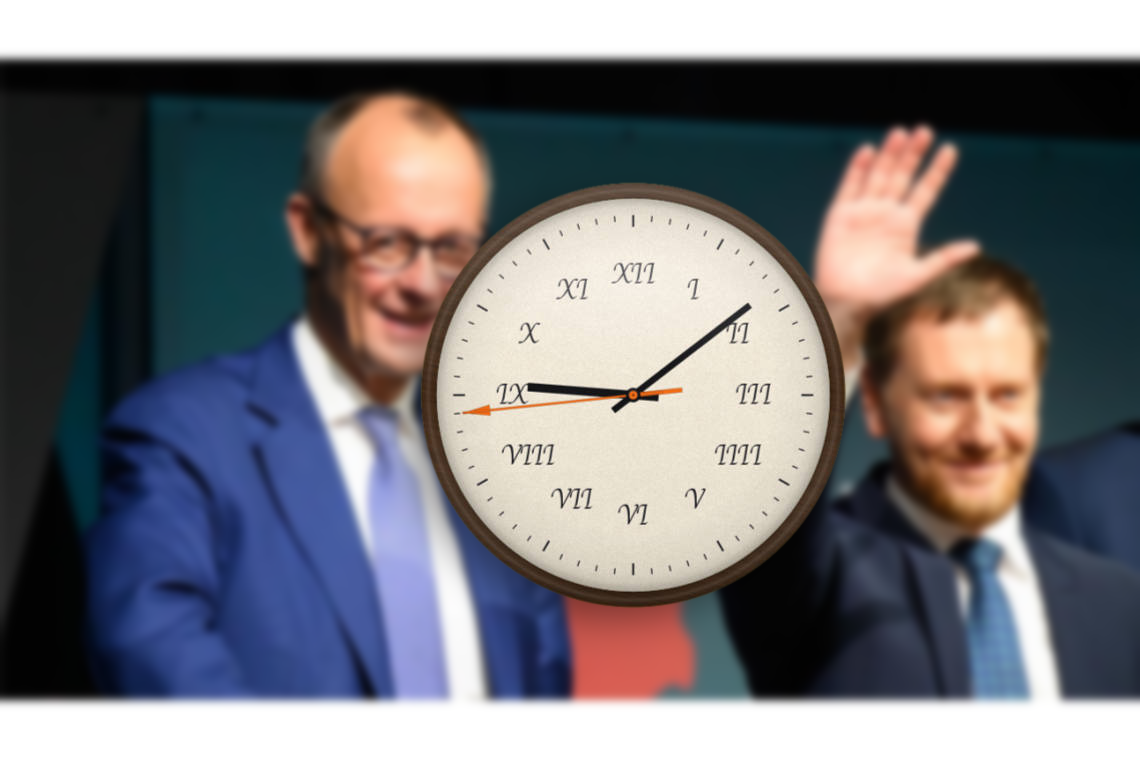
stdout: 9:08:44
